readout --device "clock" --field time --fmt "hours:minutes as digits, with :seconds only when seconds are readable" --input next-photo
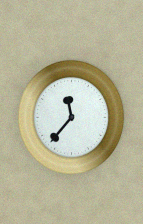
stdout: 11:37
